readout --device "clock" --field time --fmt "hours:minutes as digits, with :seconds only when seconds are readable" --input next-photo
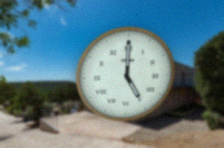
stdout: 5:00
